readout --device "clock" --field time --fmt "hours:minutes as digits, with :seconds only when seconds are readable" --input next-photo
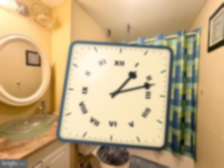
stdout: 1:12
